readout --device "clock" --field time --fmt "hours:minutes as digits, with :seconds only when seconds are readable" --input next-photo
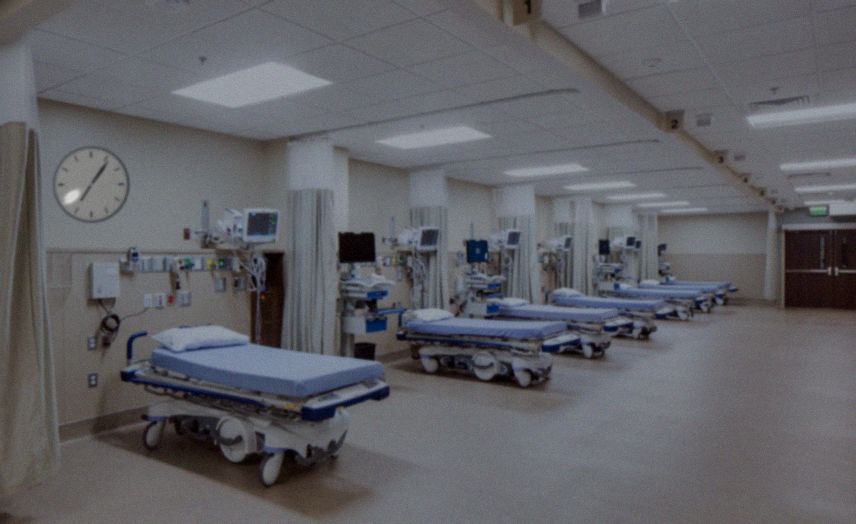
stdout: 7:06
